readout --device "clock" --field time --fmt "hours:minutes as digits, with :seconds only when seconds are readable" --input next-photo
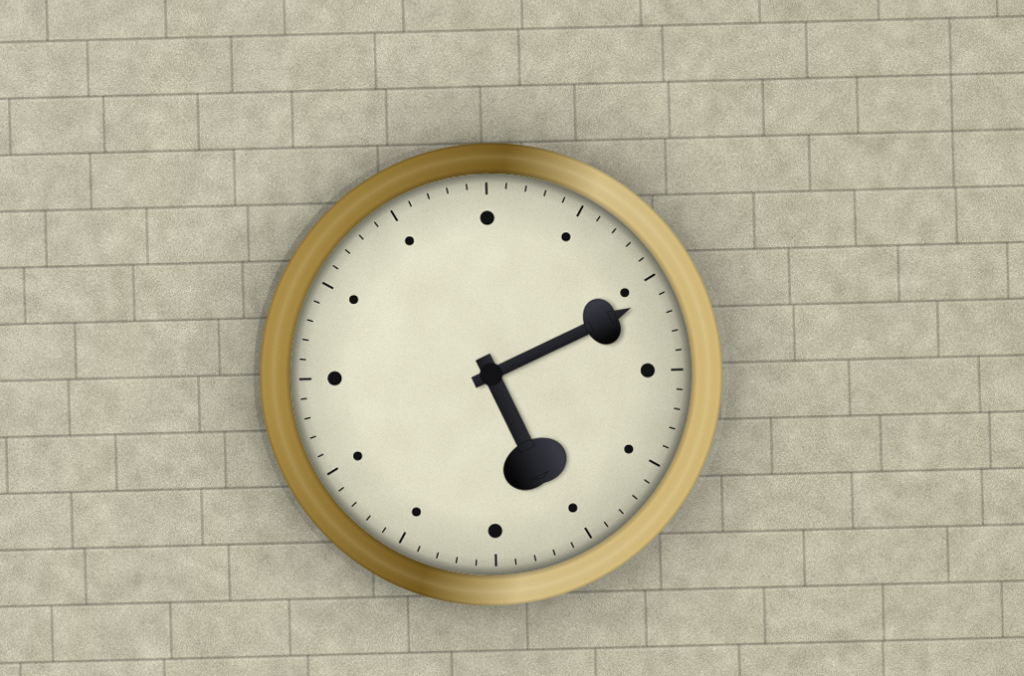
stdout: 5:11
